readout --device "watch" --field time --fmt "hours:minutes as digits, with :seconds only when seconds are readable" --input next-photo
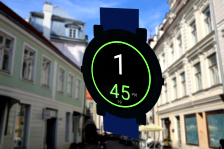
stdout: 1:45
